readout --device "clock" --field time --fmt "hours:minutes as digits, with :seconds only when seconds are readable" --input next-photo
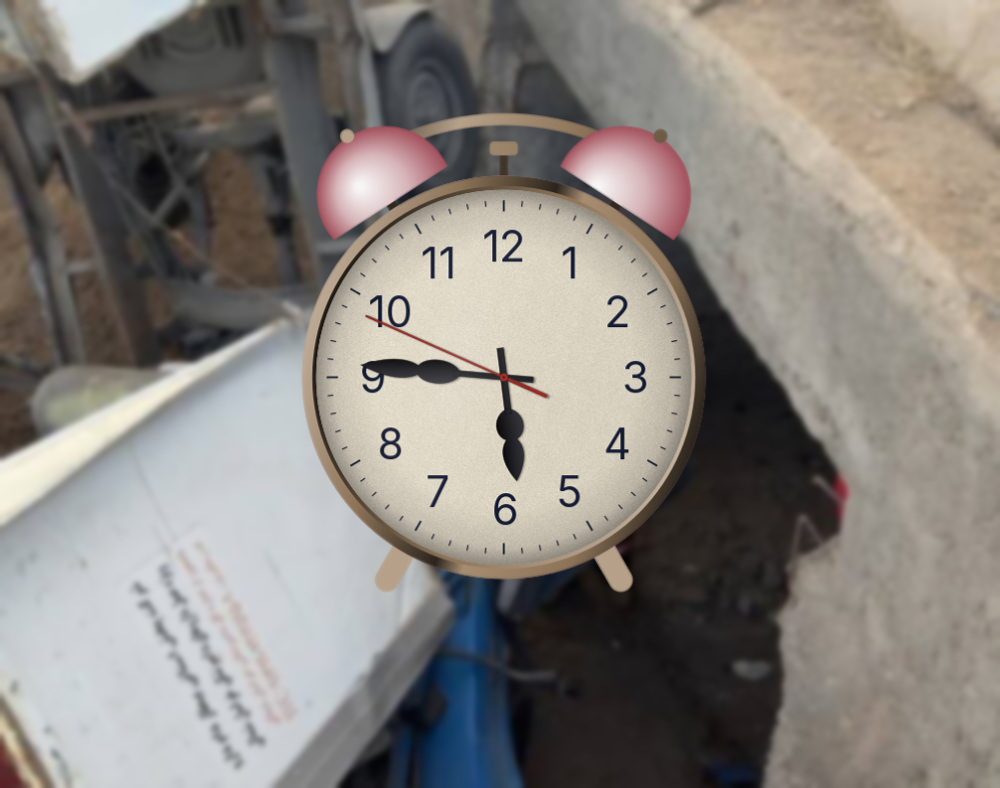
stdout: 5:45:49
